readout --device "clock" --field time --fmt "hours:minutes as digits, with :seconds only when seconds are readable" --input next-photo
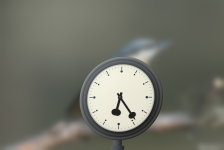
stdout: 6:24
